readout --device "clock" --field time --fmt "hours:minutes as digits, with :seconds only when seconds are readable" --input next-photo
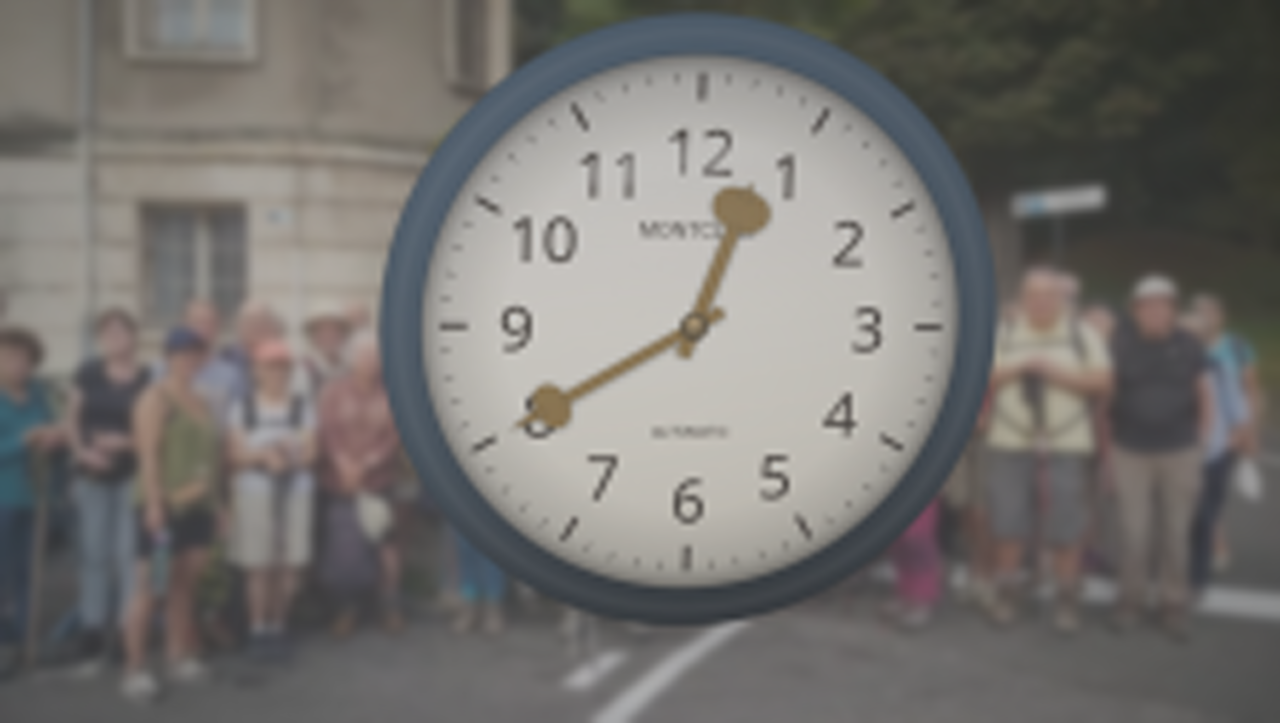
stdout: 12:40
